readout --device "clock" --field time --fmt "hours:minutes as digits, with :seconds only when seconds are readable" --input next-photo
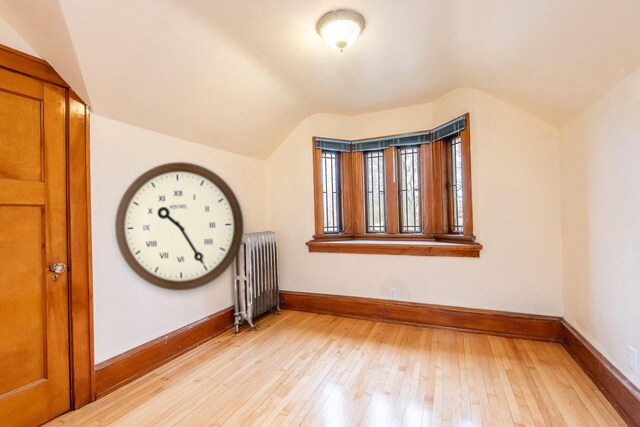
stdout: 10:25
